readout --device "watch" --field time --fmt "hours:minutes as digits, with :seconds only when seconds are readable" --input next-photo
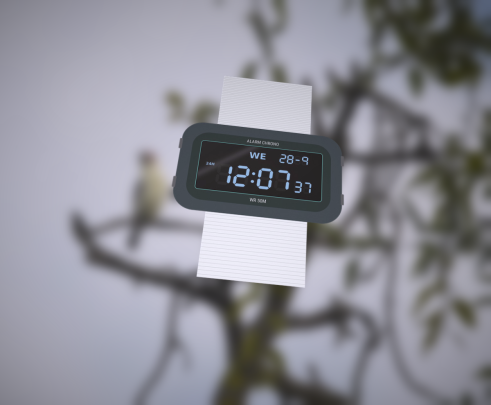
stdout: 12:07:37
